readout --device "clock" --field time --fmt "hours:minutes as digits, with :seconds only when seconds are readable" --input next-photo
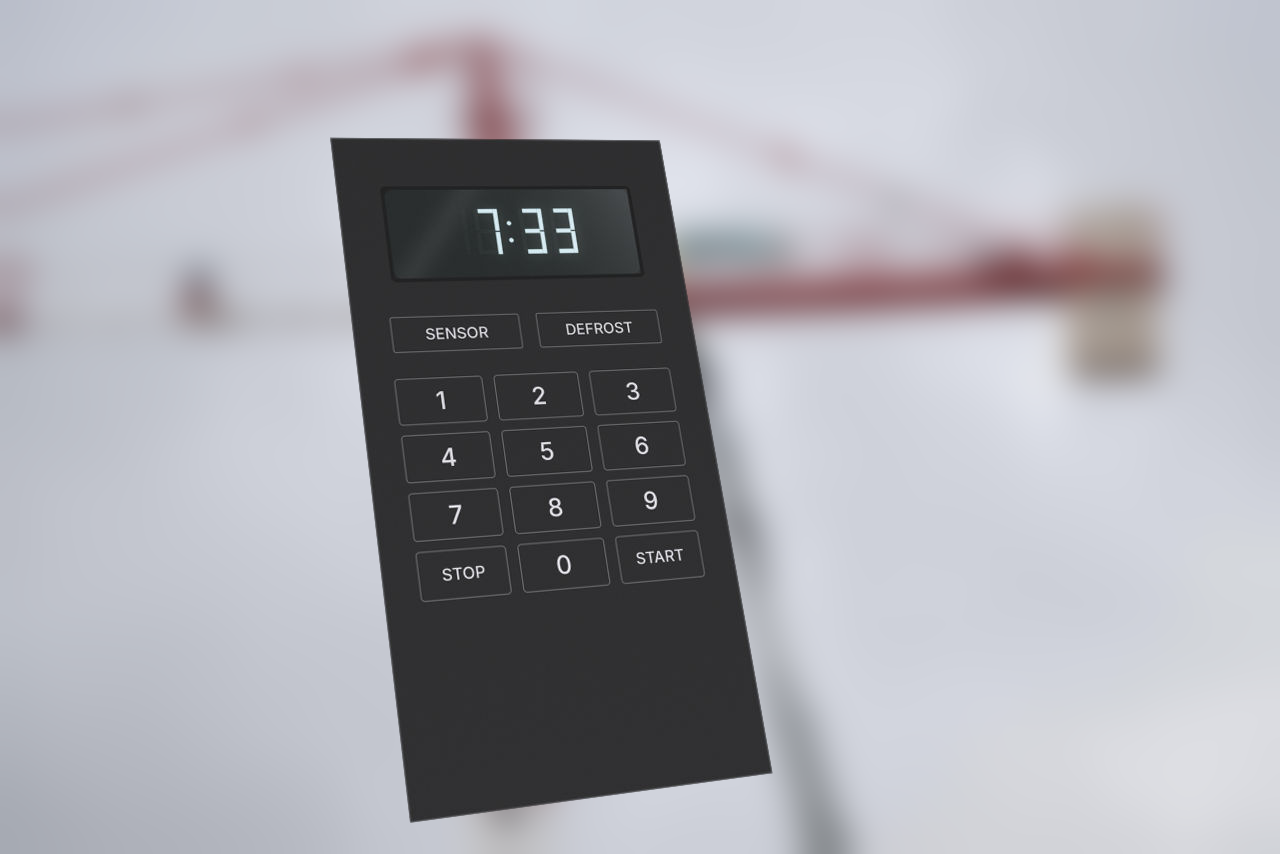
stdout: 7:33
